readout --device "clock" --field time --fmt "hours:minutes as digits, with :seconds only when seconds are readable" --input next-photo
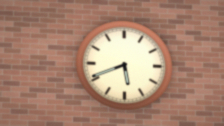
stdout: 5:41
